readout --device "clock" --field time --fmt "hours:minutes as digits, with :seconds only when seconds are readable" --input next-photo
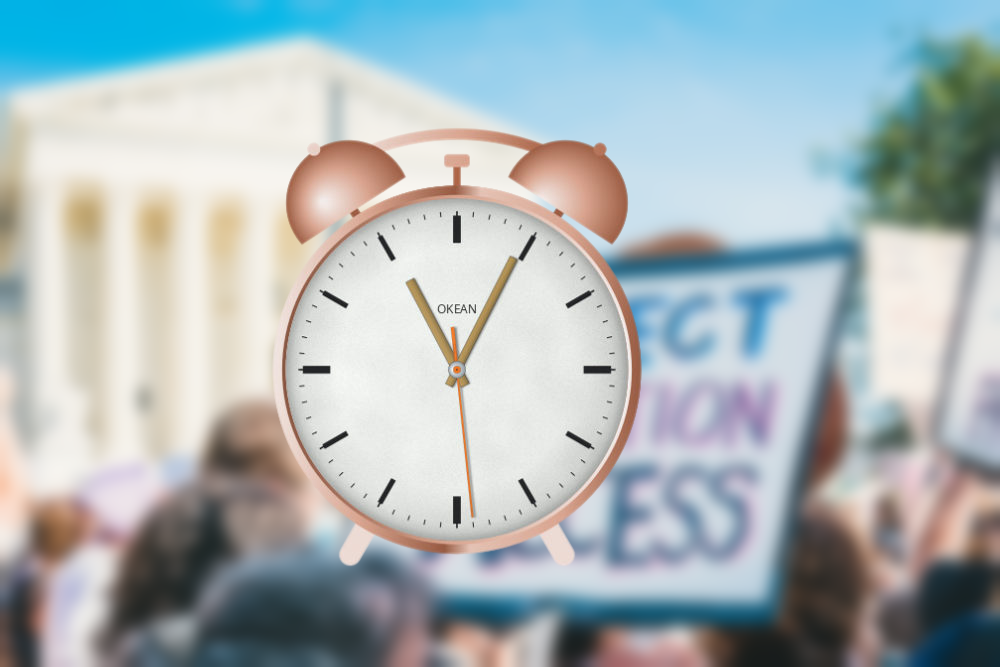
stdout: 11:04:29
